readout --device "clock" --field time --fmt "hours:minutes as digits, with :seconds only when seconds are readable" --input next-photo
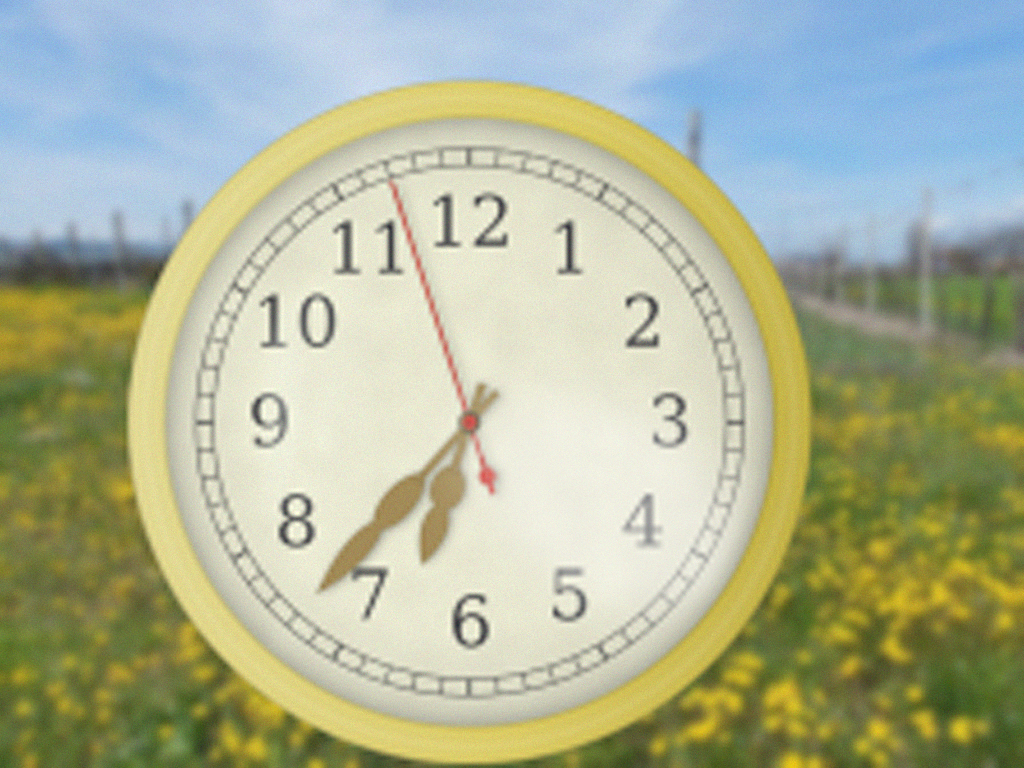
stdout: 6:36:57
